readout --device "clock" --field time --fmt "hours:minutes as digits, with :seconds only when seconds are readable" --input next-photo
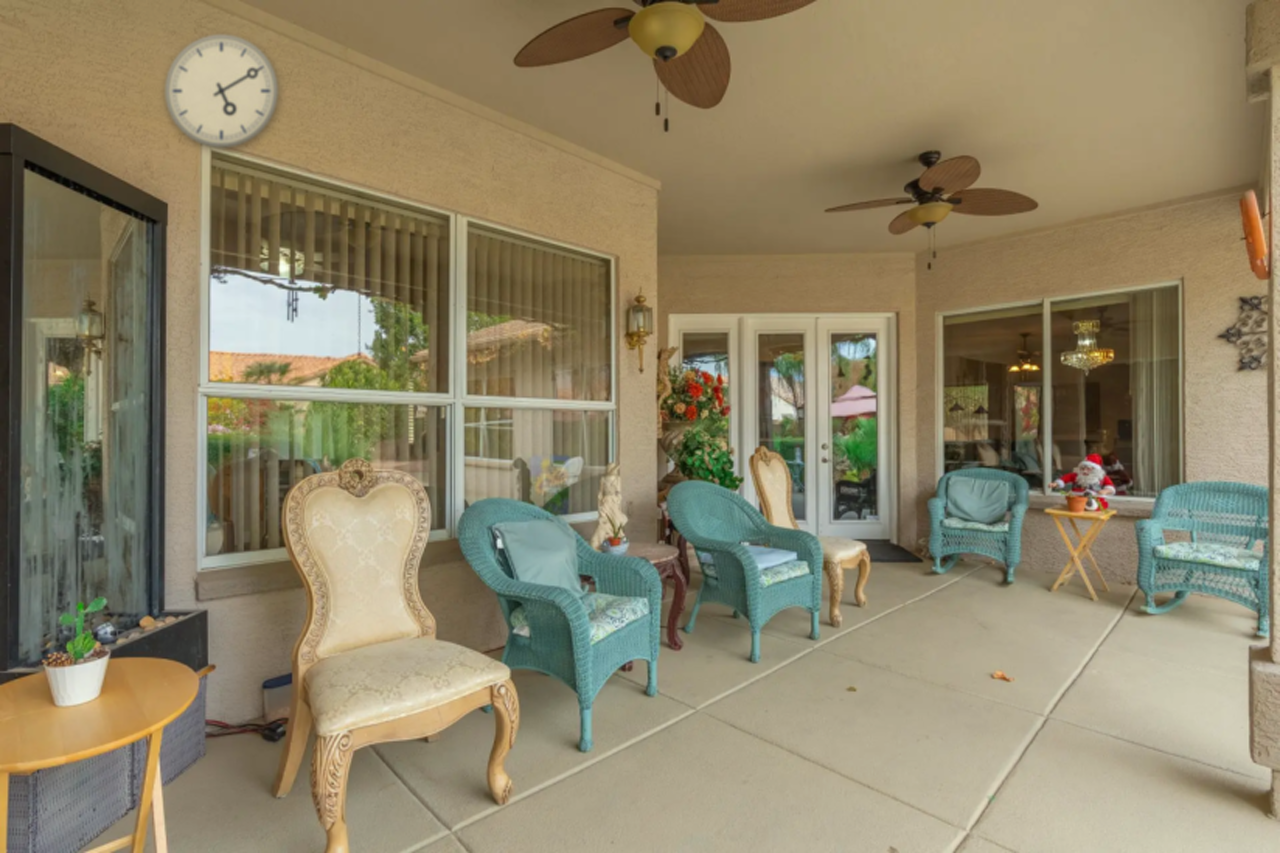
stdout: 5:10
